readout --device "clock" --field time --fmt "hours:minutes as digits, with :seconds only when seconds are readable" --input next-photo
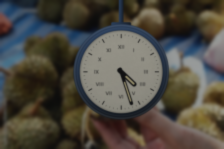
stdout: 4:27
